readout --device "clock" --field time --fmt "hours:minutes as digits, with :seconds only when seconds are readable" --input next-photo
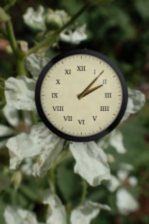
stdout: 2:07
